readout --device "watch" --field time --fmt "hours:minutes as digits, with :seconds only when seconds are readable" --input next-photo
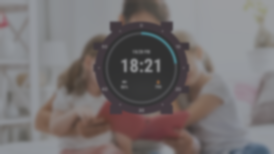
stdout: 18:21
